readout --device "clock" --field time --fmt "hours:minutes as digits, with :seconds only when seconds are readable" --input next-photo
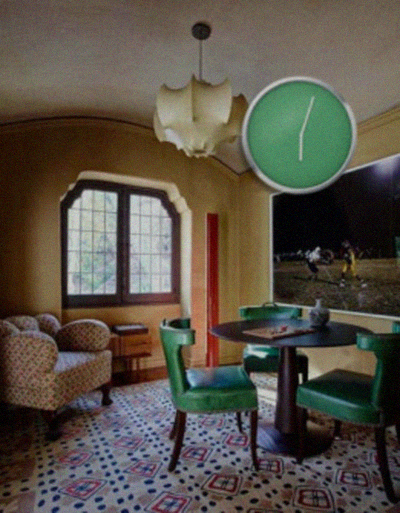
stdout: 6:03
